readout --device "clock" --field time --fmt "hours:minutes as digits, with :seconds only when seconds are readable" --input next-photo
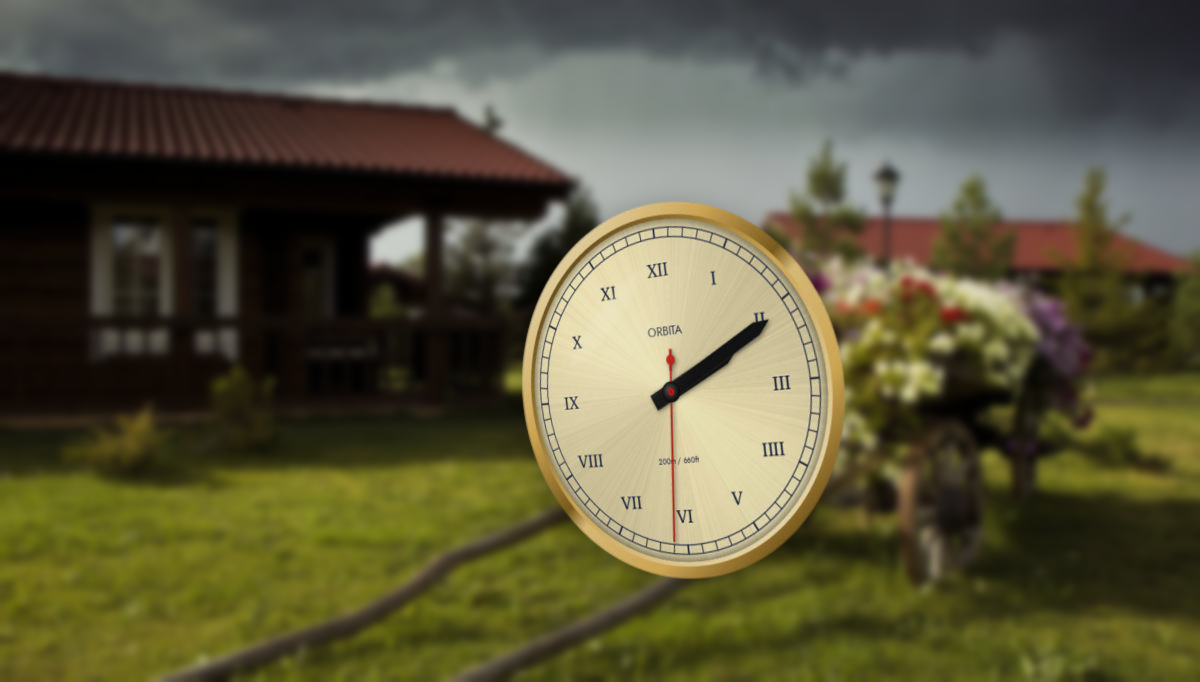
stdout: 2:10:31
